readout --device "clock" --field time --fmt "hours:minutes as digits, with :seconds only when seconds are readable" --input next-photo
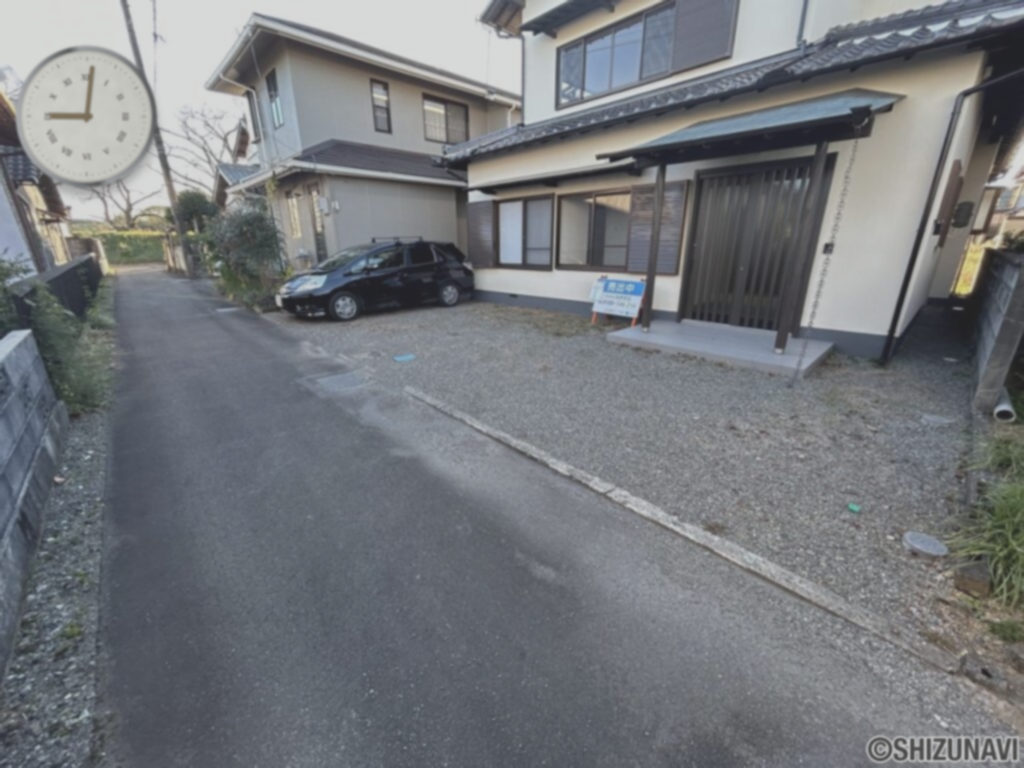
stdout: 9:01
